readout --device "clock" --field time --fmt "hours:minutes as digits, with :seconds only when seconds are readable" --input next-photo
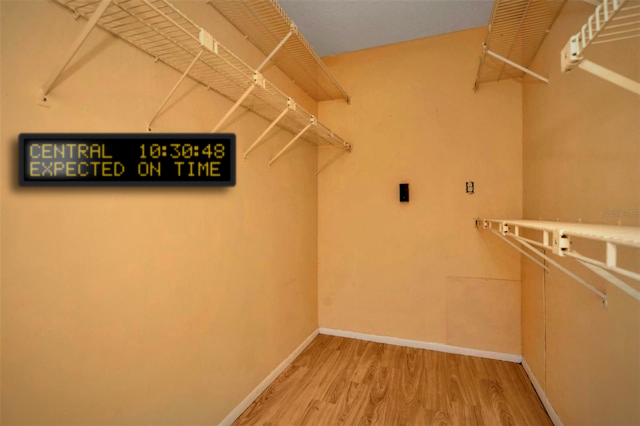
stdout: 10:30:48
